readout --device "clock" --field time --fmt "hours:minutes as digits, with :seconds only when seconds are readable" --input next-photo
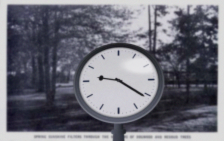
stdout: 9:21
